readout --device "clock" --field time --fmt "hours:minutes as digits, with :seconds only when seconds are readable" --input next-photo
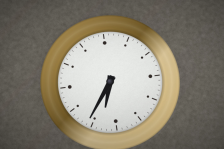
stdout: 6:36
